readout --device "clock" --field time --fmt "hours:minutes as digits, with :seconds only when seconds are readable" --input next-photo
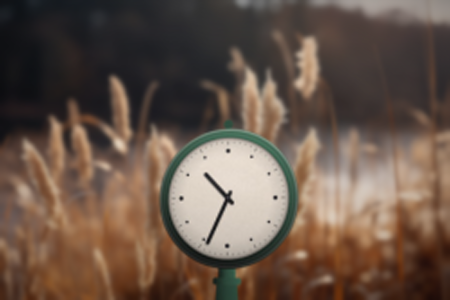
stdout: 10:34
